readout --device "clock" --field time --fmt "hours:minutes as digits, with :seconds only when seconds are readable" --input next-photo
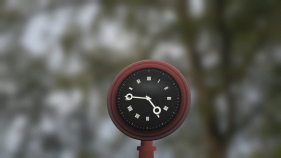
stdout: 4:46
